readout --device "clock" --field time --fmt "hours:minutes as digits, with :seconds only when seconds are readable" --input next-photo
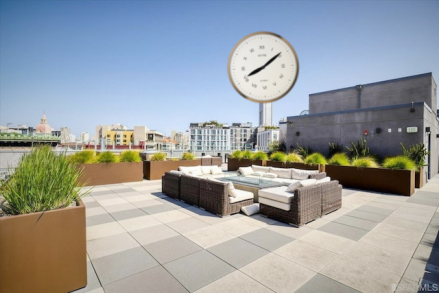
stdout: 8:09
